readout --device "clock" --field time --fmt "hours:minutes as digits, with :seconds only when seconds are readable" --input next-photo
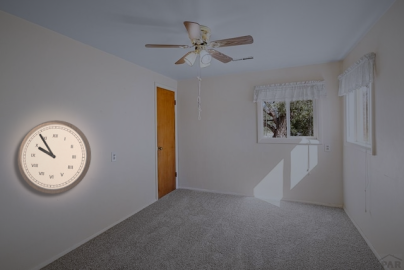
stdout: 9:54
